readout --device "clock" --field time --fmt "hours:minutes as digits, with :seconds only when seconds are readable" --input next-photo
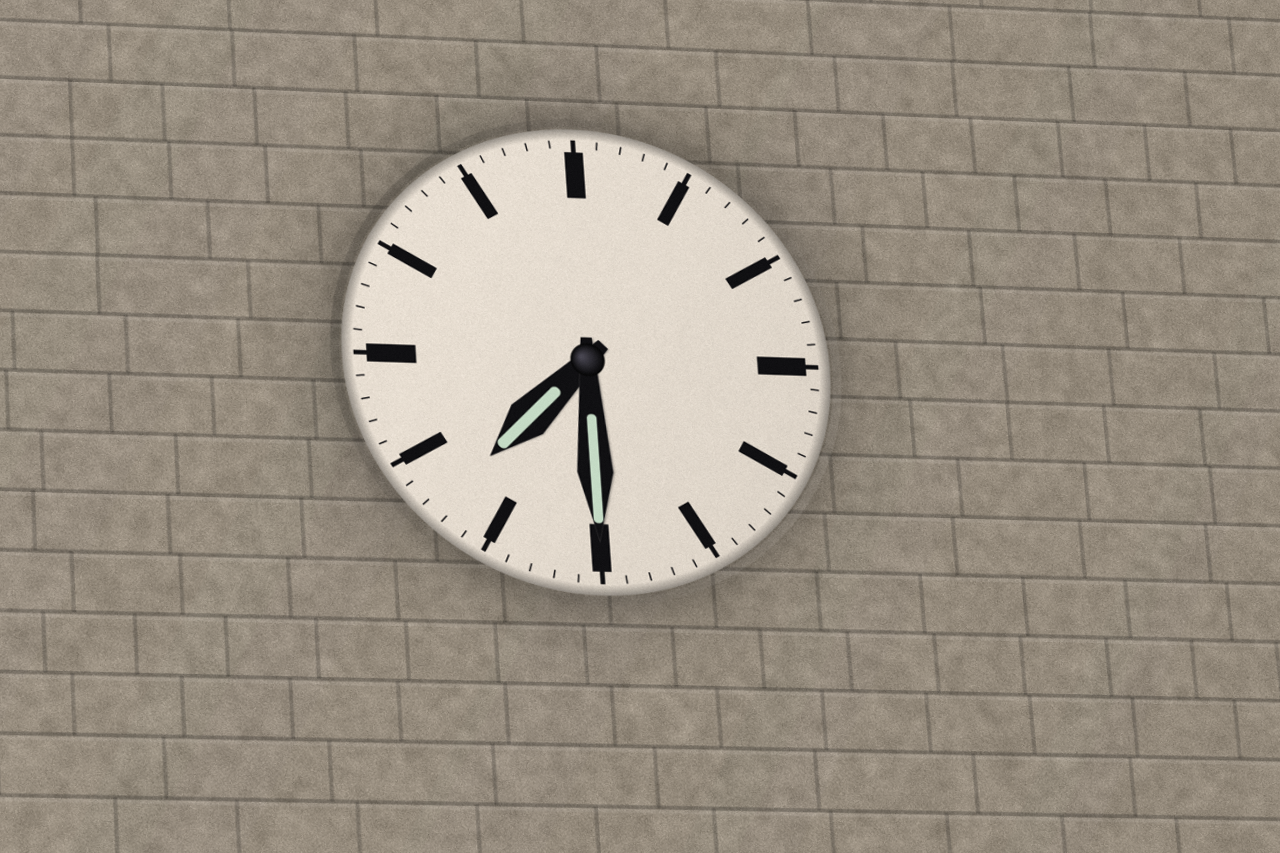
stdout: 7:30
